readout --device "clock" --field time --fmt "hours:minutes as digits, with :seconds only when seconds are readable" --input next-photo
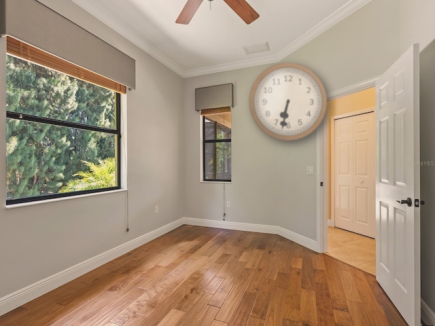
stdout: 6:32
